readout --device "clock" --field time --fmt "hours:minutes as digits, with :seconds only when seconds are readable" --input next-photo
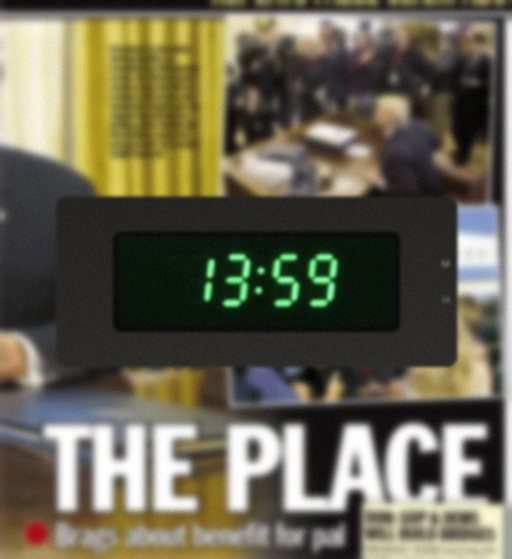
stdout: 13:59
